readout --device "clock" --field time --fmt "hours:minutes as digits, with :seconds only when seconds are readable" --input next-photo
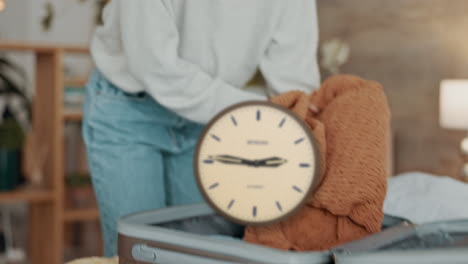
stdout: 2:46
